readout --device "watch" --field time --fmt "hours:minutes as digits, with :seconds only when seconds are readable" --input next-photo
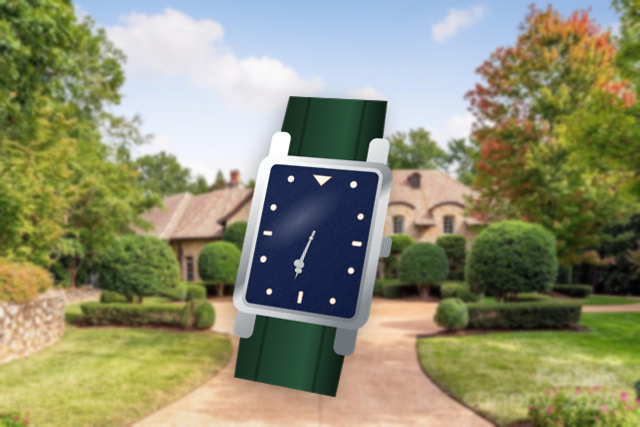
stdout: 6:32
